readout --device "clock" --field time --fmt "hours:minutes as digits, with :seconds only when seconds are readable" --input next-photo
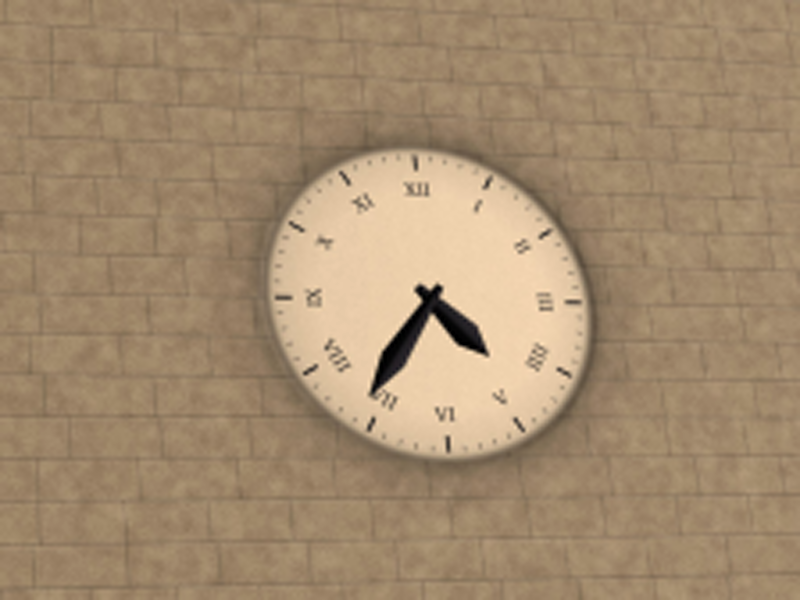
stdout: 4:36
